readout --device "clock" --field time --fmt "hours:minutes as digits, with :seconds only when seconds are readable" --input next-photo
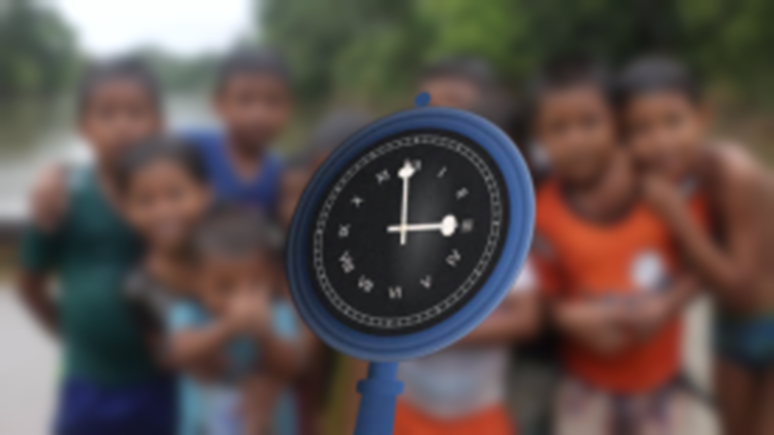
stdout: 2:59
